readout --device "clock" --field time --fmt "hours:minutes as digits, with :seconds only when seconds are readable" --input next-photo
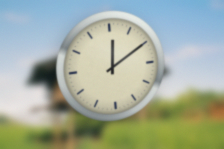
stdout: 12:10
